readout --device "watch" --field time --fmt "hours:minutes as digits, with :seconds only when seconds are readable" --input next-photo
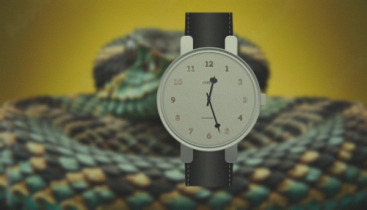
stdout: 12:27
